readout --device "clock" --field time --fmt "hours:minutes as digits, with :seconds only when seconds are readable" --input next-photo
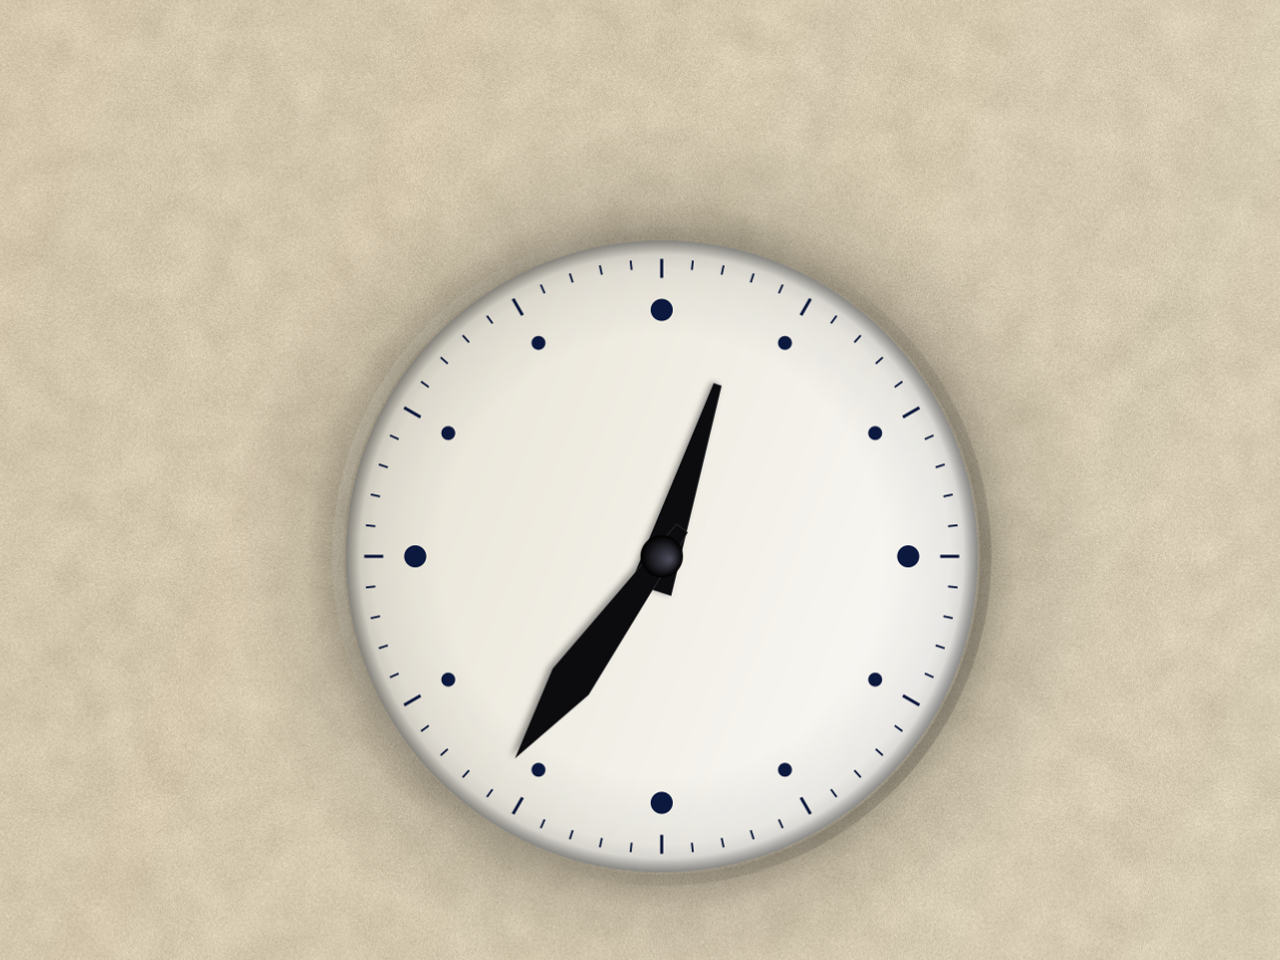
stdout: 12:36
